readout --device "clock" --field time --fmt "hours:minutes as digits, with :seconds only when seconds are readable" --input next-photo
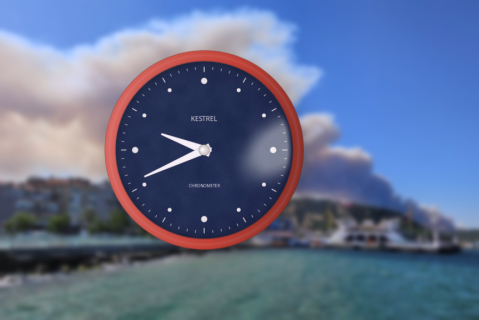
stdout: 9:41
